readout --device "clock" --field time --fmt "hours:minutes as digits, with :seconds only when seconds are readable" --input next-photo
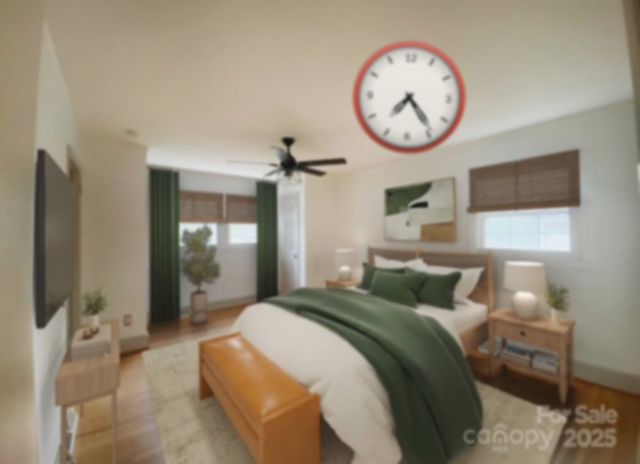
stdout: 7:24
